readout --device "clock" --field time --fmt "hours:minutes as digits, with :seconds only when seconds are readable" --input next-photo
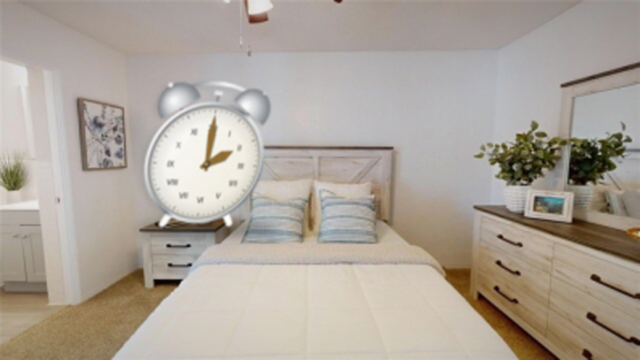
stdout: 2:00
